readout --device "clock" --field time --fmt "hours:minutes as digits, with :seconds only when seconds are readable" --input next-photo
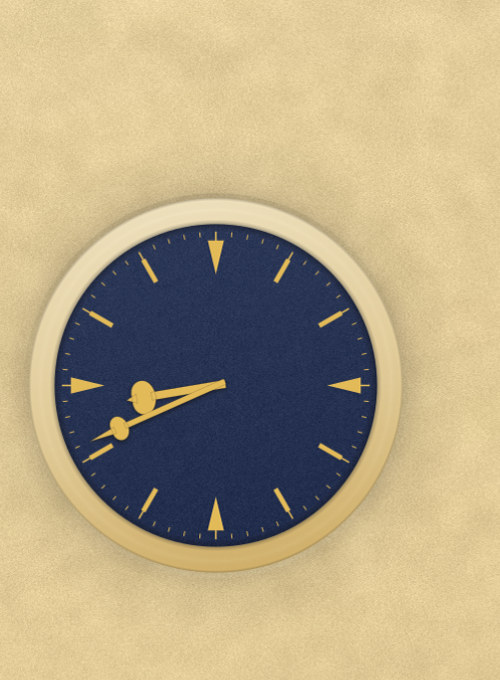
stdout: 8:41
